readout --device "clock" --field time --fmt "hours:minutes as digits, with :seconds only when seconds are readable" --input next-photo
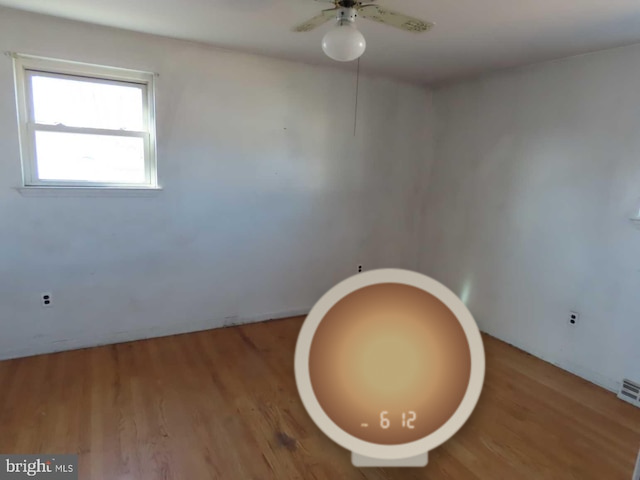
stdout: 6:12
